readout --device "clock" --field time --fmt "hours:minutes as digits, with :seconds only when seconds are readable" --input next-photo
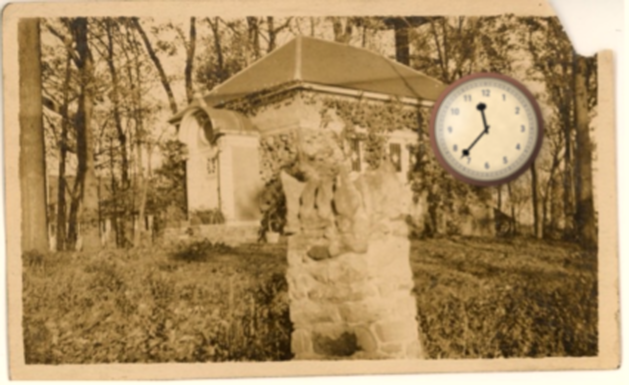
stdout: 11:37
